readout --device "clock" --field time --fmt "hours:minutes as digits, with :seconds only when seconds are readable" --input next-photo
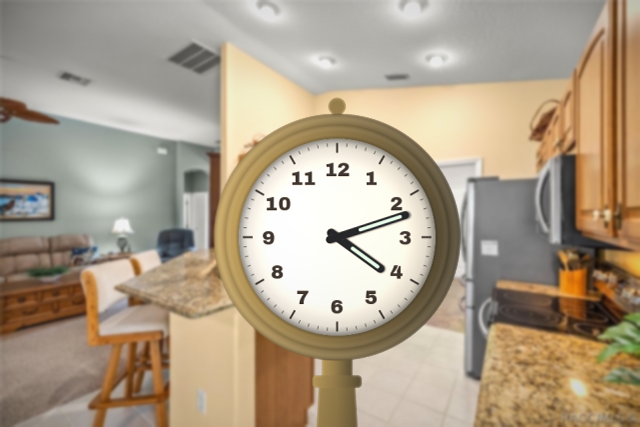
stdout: 4:12
